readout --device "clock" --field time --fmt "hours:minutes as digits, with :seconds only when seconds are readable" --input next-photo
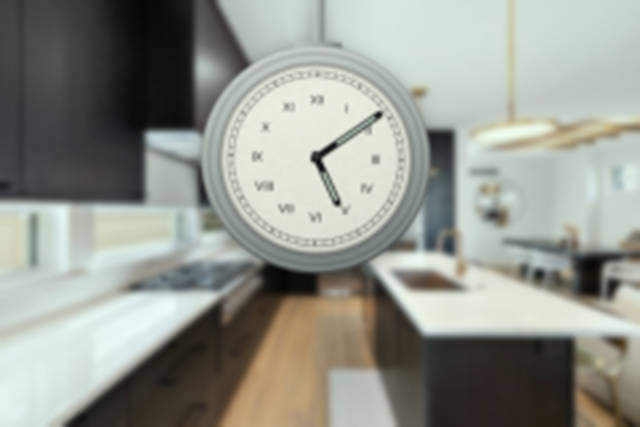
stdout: 5:09
